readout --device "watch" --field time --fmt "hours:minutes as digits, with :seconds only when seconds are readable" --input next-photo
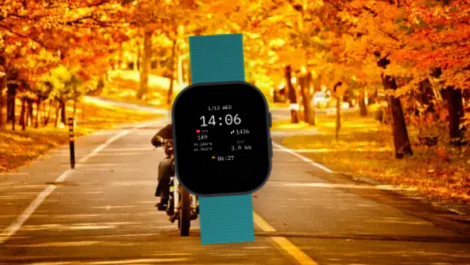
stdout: 14:06
